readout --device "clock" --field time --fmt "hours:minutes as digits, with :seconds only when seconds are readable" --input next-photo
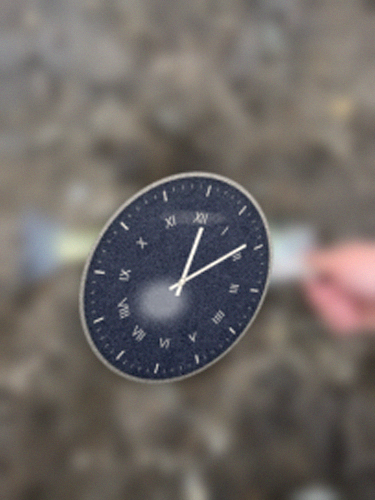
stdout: 12:09
